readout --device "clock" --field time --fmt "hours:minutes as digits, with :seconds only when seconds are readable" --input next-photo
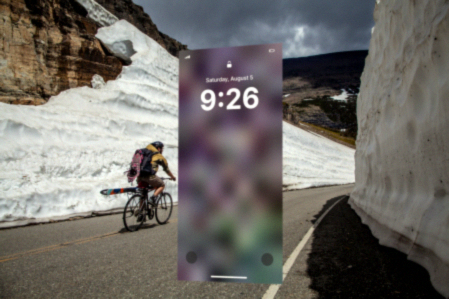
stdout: 9:26
